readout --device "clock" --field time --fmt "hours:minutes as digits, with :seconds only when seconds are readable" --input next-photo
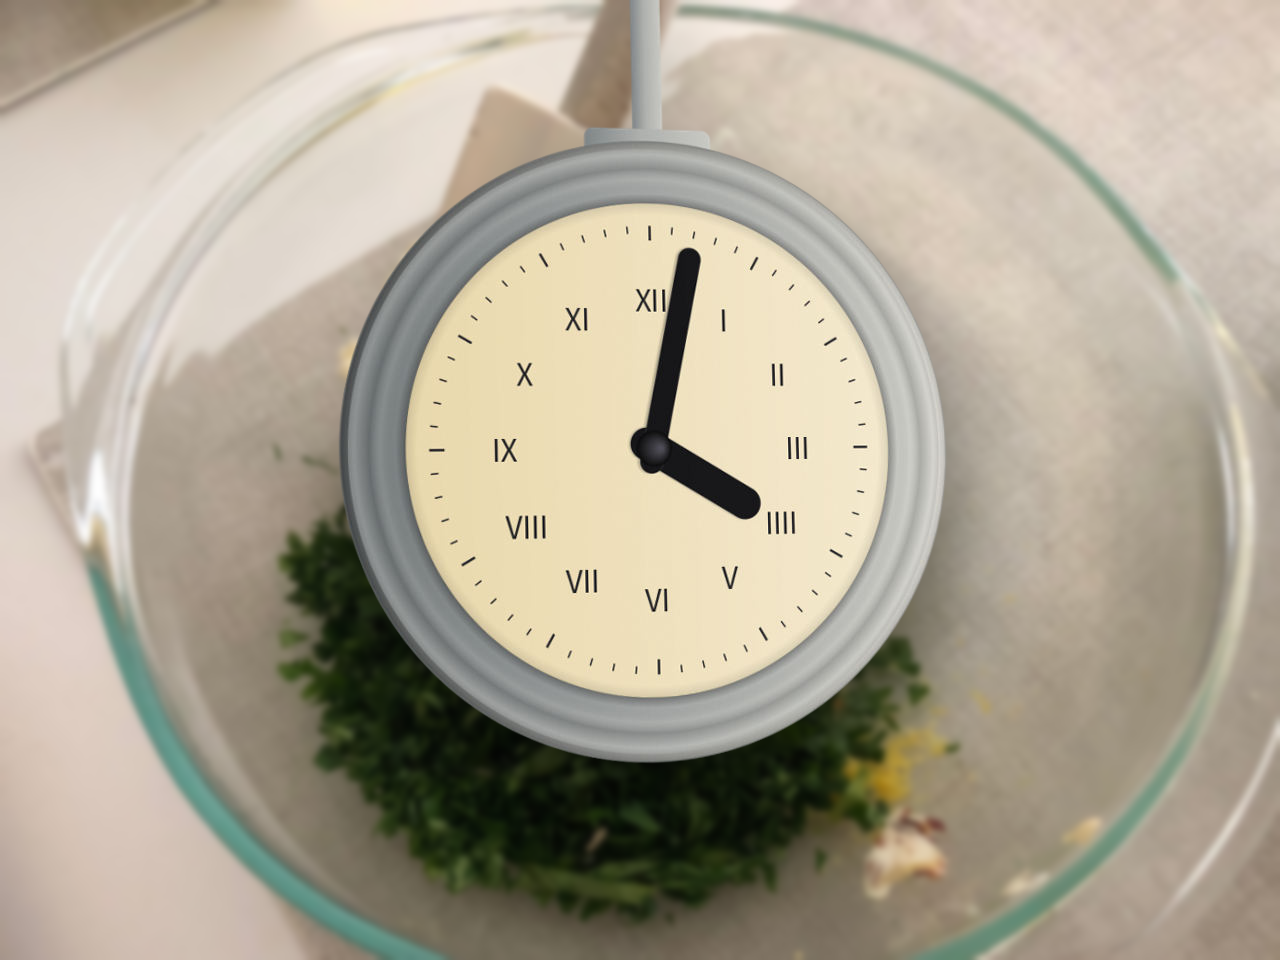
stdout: 4:02
